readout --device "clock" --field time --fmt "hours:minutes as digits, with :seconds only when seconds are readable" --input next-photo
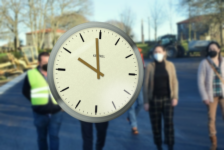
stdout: 9:59
